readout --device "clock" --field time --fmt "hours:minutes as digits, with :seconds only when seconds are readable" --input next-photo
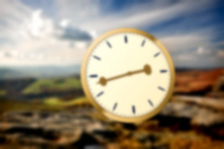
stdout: 2:43
